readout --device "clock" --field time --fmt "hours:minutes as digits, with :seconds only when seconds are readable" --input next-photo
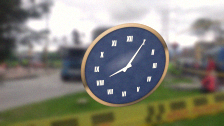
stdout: 8:05
